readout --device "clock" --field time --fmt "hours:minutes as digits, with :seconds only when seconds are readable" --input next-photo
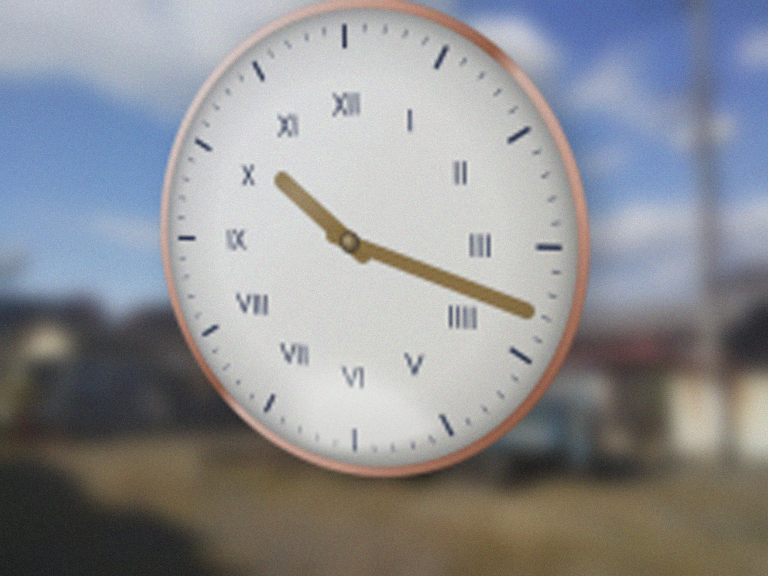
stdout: 10:18
